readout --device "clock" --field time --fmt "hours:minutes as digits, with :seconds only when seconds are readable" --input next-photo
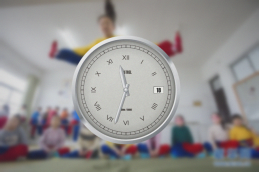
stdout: 11:33
